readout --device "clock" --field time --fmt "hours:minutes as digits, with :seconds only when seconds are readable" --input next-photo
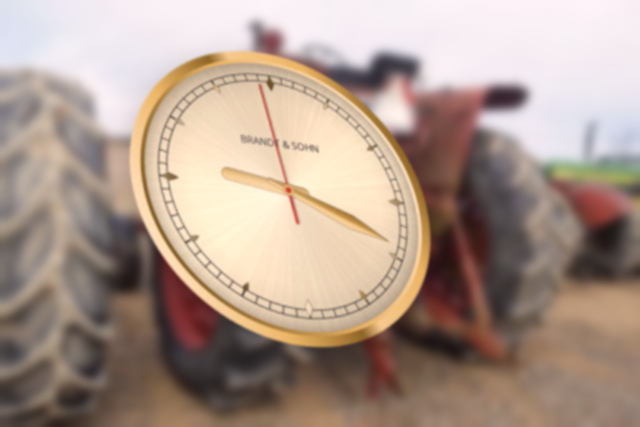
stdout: 9:18:59
